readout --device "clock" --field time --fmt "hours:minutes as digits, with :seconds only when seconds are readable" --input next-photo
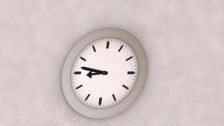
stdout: 8:47
